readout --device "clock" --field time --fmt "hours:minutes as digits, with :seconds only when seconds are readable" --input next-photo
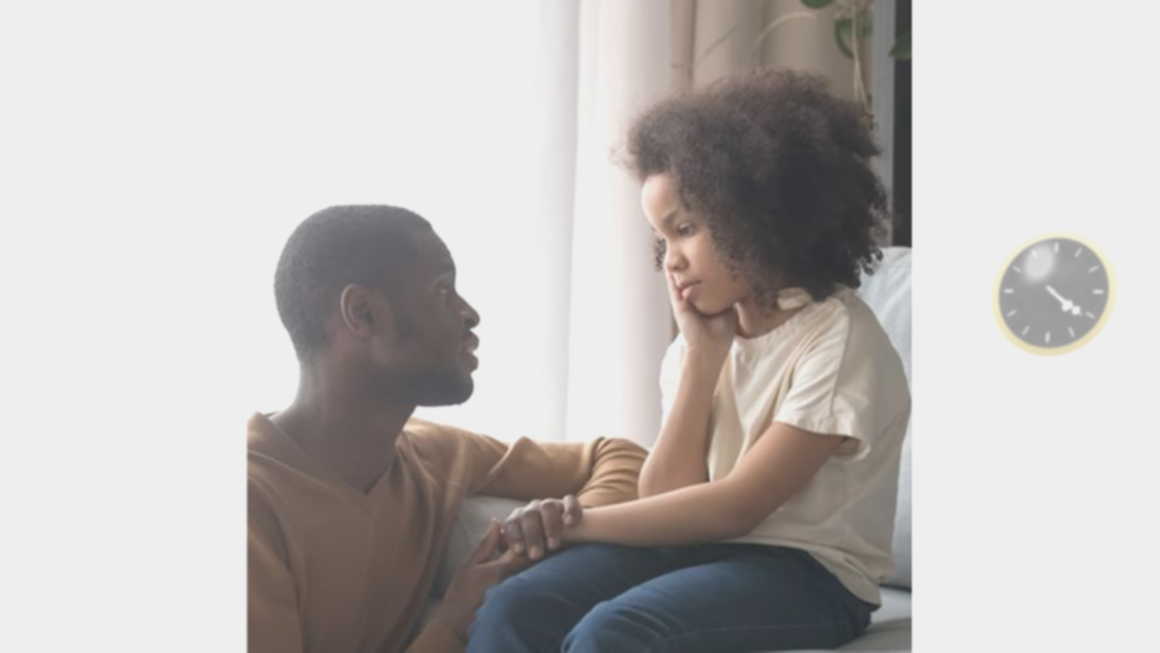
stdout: 4:21
